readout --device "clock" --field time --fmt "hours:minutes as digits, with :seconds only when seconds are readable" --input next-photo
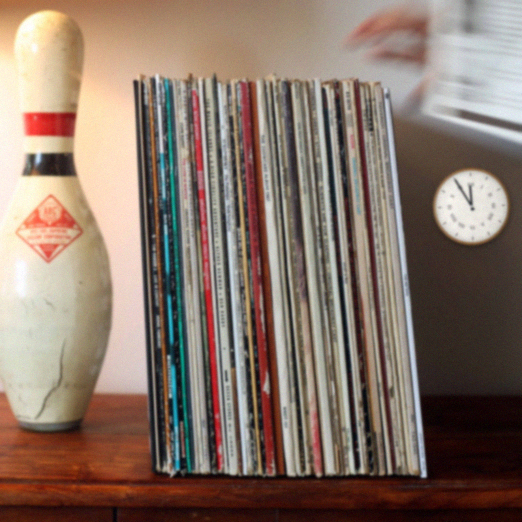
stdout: 11:55
